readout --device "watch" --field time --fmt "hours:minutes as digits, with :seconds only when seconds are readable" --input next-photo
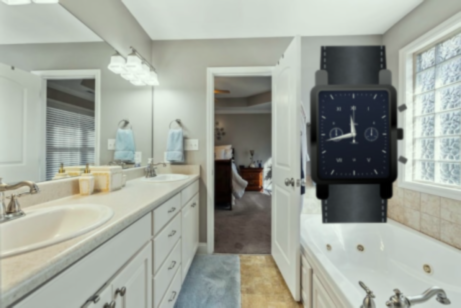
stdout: 11:43
